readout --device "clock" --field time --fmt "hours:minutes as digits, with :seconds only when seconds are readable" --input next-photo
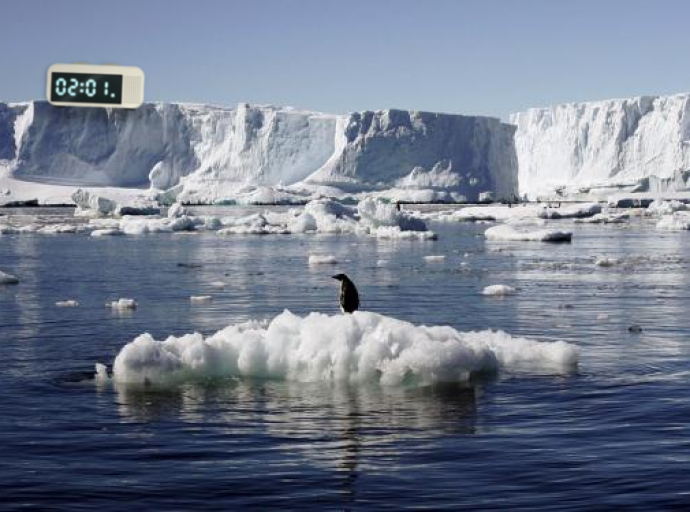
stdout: 2:01
